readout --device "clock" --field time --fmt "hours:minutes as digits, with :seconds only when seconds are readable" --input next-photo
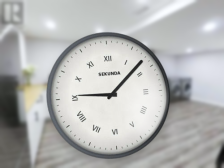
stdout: 9:08
